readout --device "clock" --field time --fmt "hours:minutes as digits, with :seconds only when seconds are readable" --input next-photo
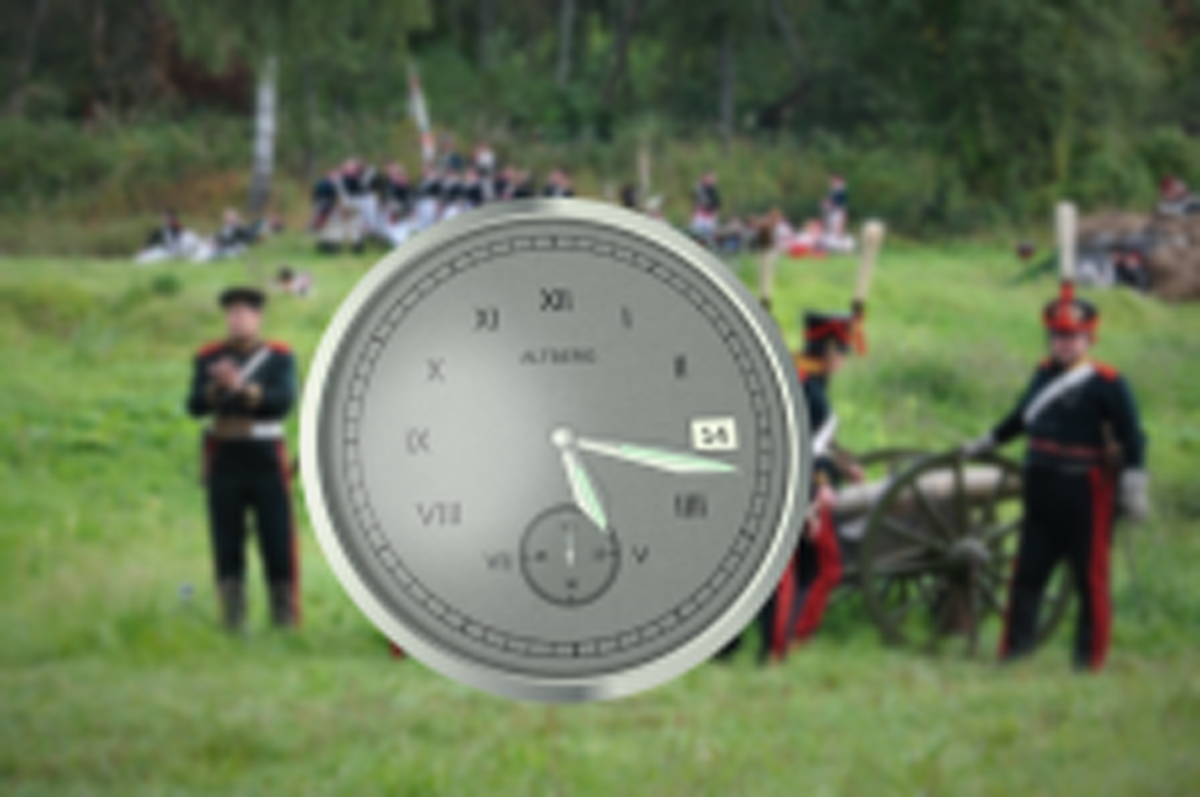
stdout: 5:17
